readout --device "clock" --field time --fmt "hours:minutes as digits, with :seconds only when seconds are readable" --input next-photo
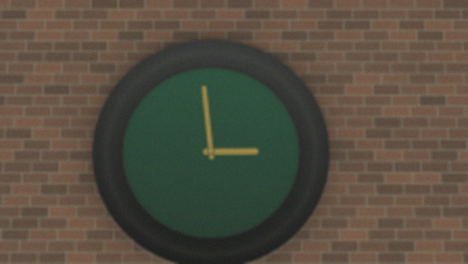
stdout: 2:59
